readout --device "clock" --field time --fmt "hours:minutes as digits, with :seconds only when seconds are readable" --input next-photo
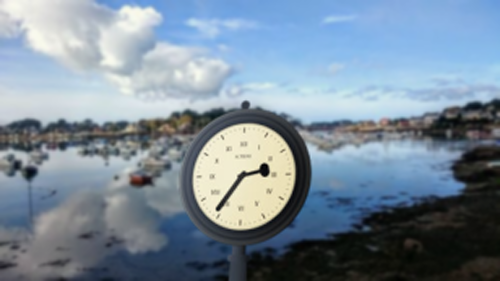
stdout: 2:36
